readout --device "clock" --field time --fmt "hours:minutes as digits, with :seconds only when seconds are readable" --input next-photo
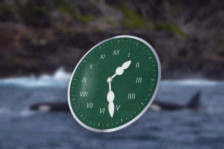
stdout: 1:27
